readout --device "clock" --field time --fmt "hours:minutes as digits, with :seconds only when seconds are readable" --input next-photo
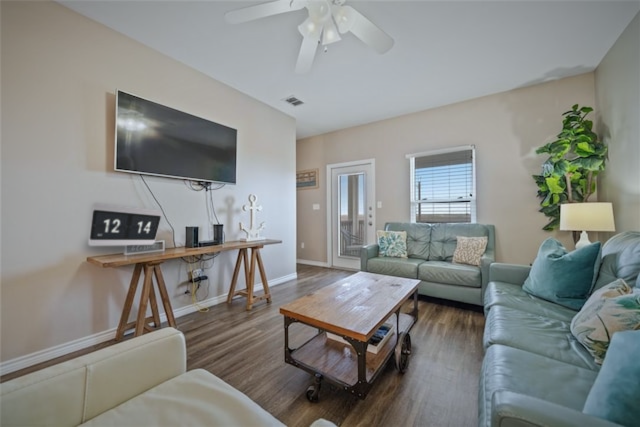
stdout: 12:14
